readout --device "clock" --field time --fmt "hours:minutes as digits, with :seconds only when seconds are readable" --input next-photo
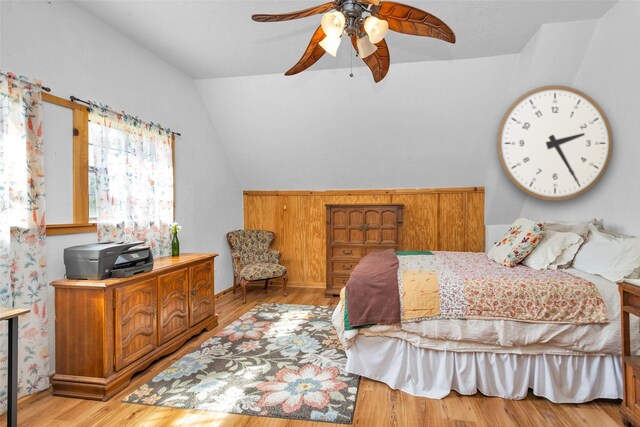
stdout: 2:25
